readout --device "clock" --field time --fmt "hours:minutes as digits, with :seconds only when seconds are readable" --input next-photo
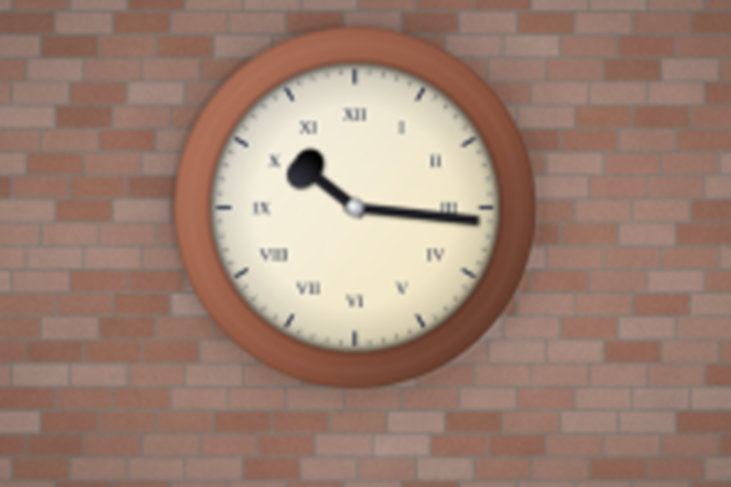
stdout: 10:16
